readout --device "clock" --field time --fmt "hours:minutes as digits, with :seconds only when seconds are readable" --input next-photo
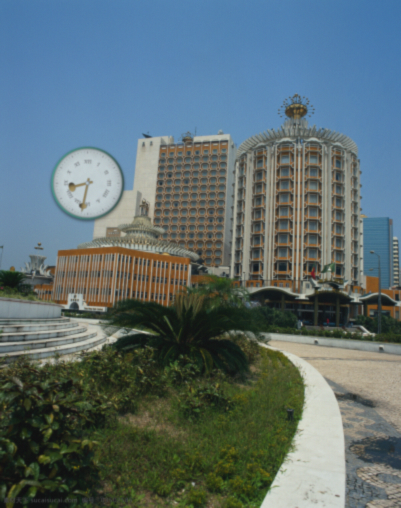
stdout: 8:32
